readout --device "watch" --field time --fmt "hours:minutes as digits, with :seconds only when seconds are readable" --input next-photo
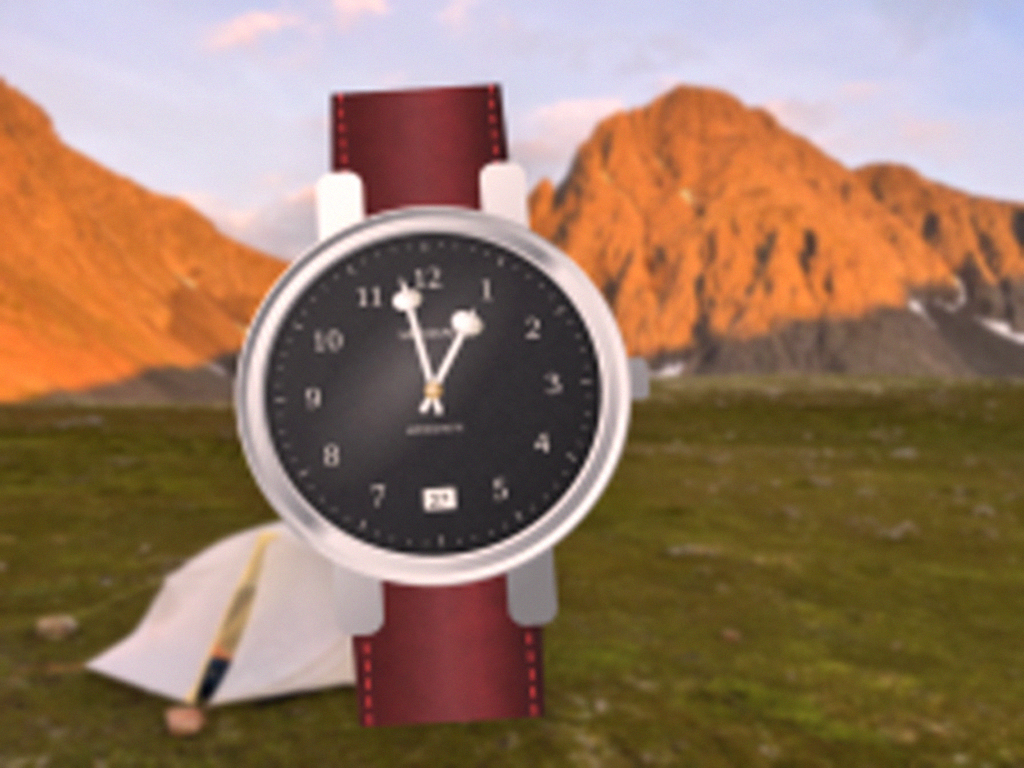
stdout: 12:58
